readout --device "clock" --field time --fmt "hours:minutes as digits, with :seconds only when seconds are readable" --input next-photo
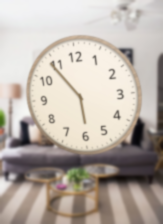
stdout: 5:54
